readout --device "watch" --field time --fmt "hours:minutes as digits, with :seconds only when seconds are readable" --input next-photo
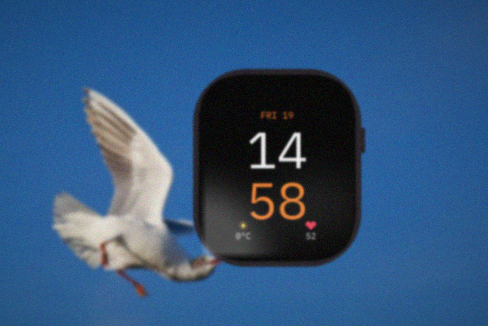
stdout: 14:58
